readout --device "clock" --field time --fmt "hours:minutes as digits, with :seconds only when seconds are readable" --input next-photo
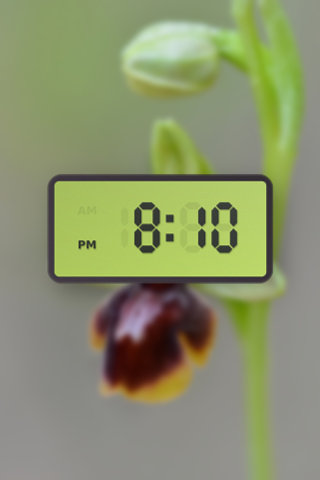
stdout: 8:10
